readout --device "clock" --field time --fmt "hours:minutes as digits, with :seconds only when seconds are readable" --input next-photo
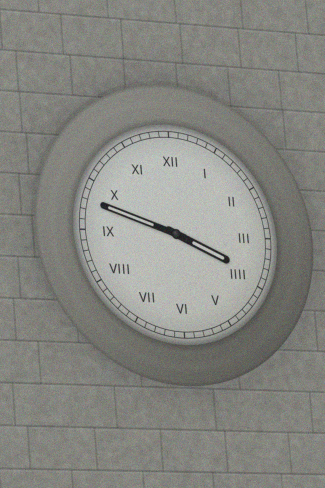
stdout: 3:48
